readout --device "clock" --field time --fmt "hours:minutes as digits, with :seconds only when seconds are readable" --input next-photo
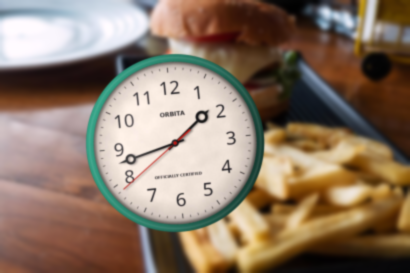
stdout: 1:42:39
